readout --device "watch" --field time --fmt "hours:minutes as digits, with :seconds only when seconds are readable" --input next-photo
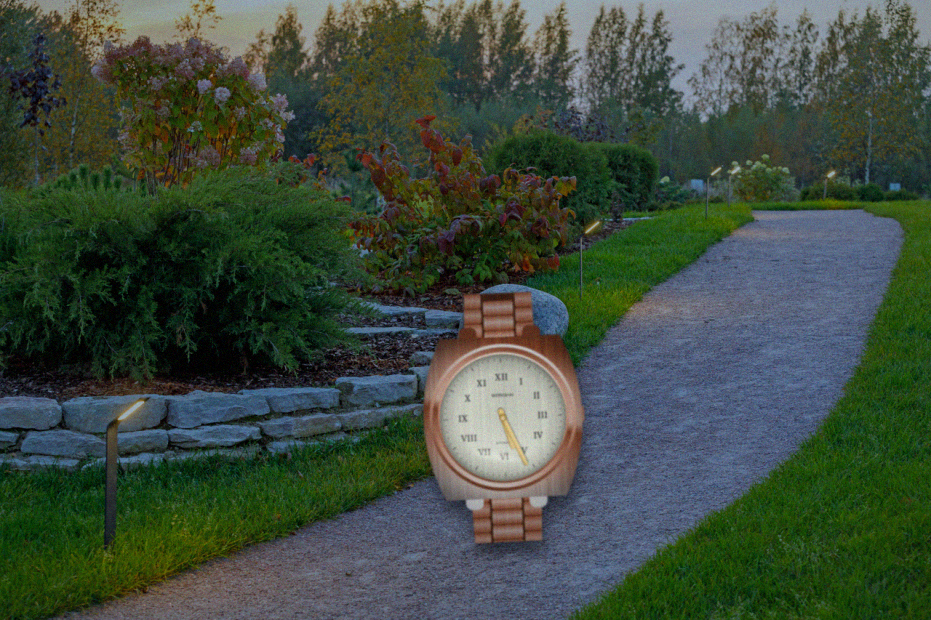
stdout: 5:26
